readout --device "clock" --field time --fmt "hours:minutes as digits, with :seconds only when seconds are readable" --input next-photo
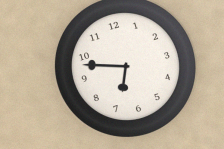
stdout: 6:48
